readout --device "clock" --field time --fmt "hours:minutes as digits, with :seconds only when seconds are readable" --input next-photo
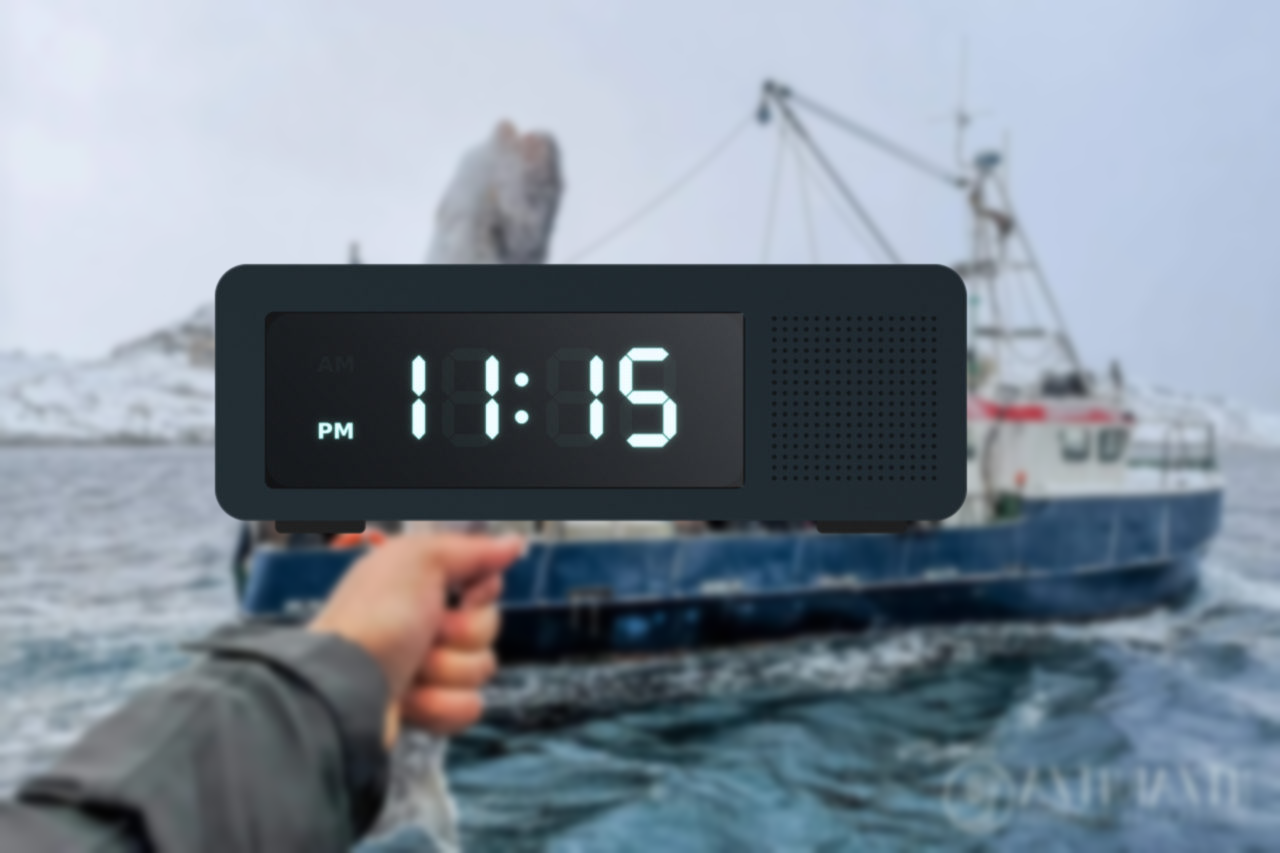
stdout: 11:15
